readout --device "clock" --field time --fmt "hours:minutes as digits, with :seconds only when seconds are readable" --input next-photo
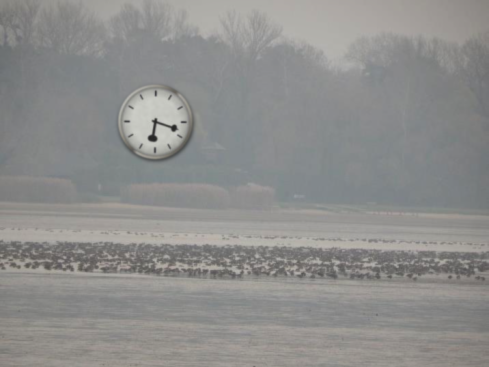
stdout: 6:18
